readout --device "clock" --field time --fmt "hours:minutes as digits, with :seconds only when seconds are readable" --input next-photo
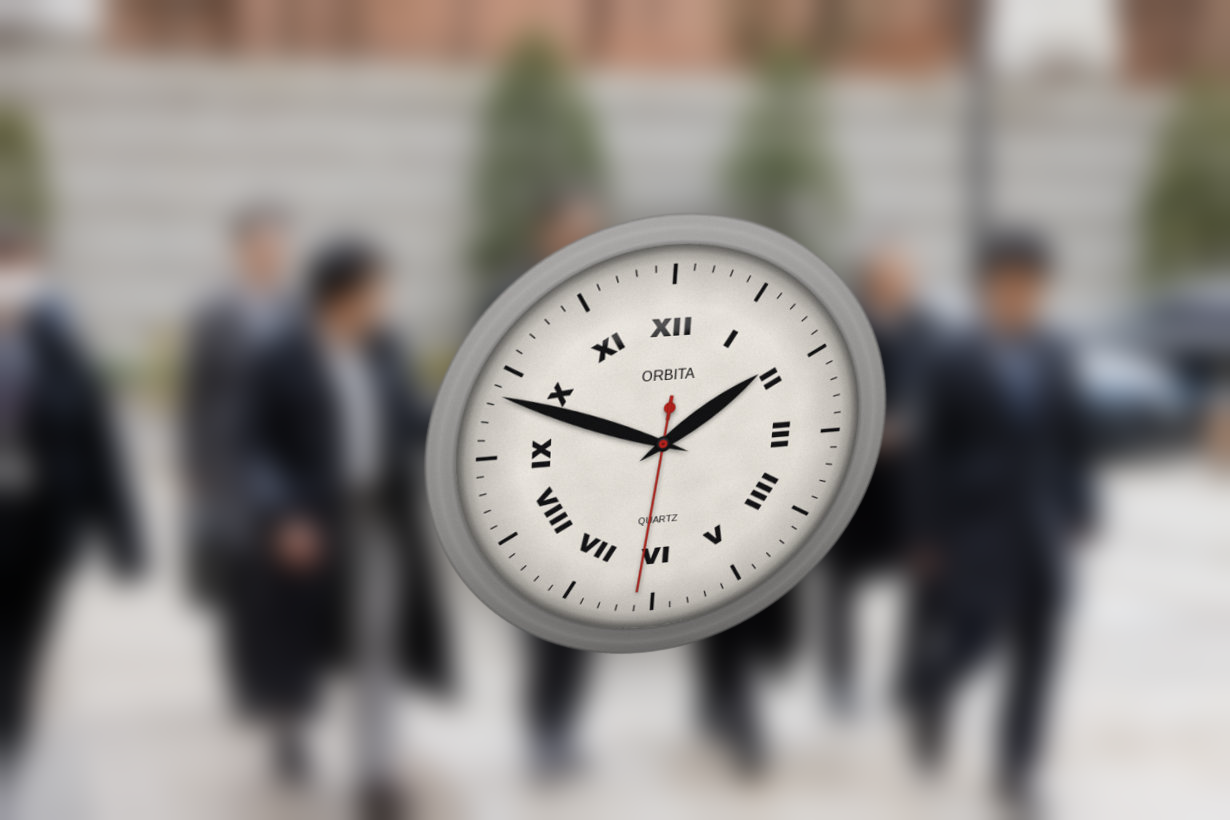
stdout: 1:48:31
